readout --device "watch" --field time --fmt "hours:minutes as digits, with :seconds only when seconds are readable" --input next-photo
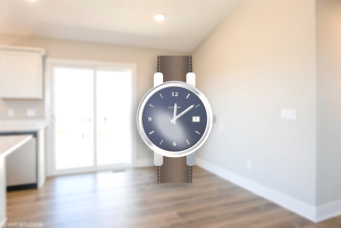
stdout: 12:09
